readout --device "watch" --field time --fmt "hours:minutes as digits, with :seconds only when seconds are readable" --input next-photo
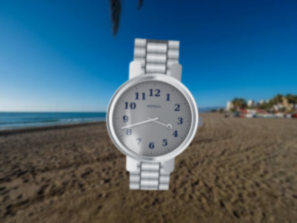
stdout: 3:42
